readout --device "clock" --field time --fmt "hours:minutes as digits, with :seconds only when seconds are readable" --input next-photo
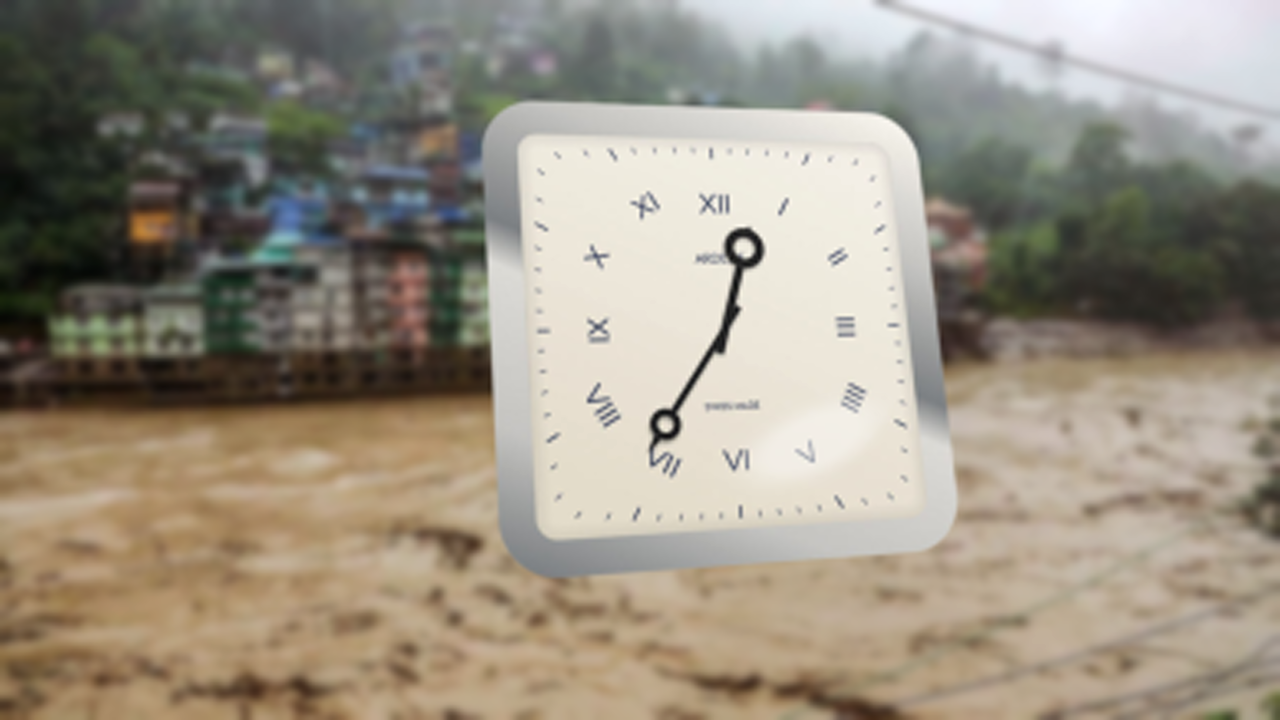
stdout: 12:36
